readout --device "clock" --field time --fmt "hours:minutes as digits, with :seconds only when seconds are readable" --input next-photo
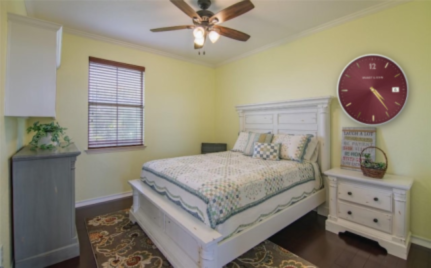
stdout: 4:24
